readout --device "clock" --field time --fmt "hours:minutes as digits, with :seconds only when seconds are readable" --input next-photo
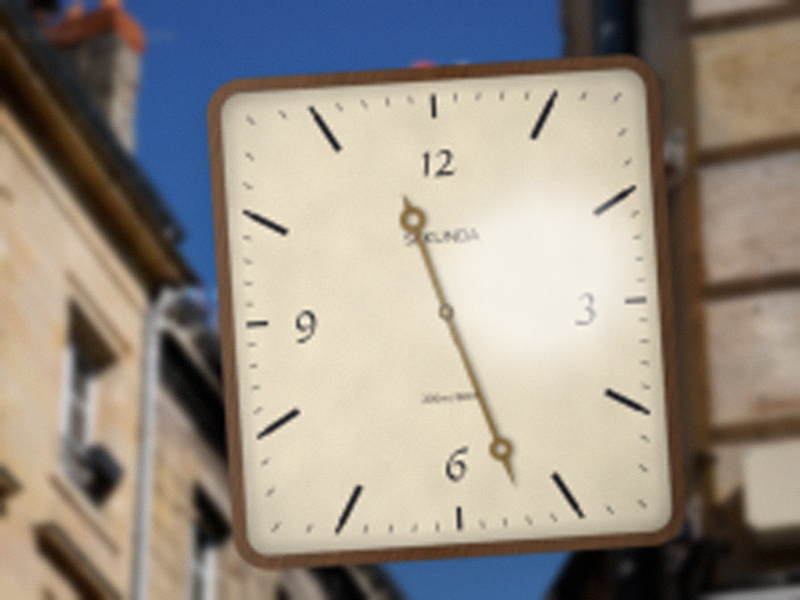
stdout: 11:27
